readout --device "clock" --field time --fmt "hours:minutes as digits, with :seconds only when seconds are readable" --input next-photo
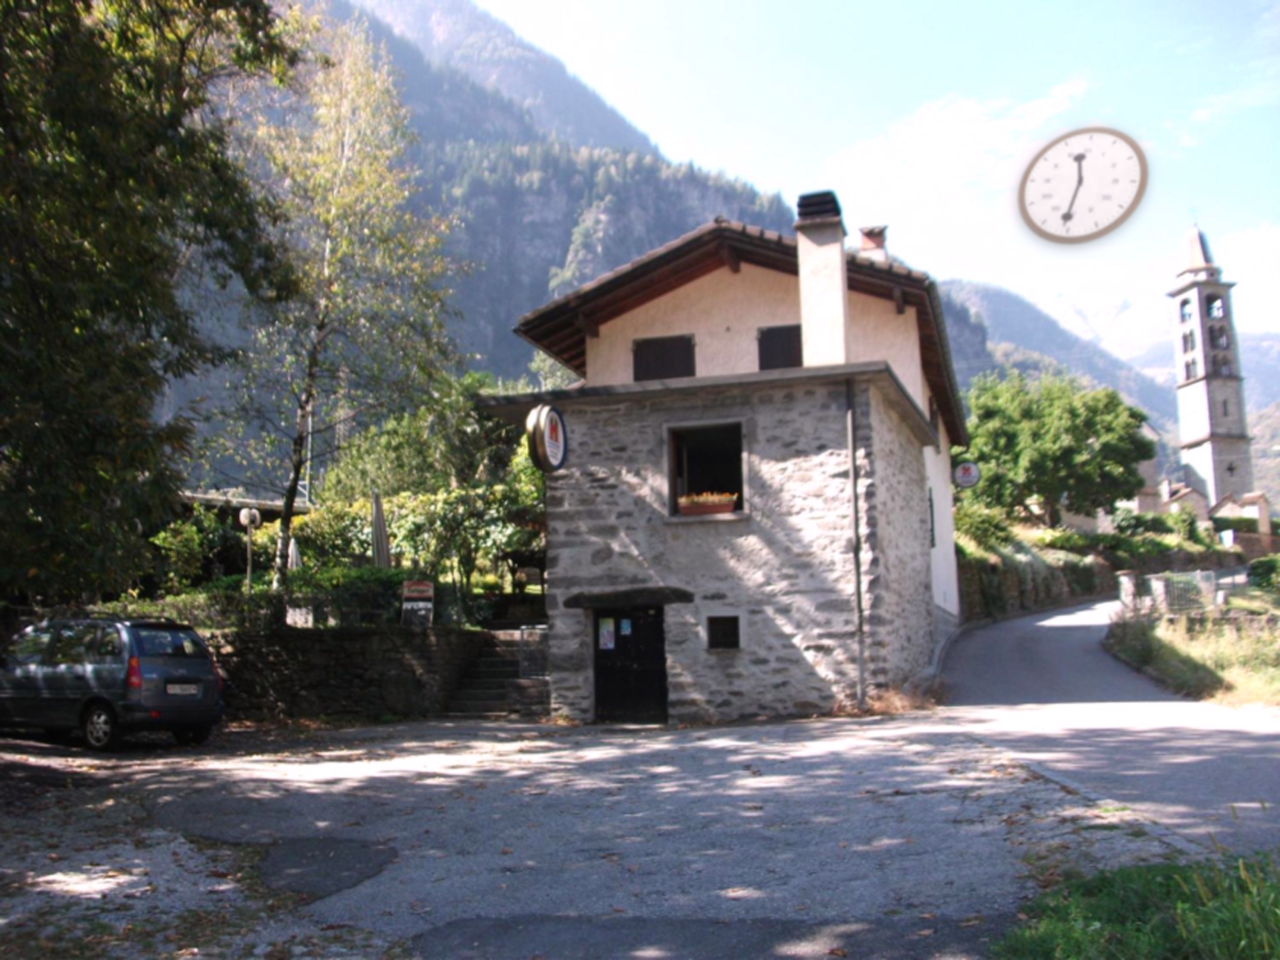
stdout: 11:31
